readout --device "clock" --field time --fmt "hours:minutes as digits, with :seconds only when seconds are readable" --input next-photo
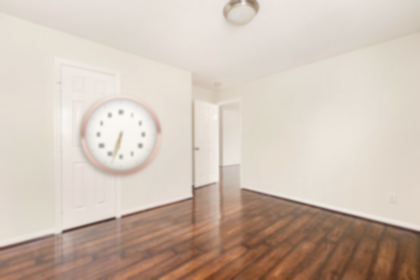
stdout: 6:33
